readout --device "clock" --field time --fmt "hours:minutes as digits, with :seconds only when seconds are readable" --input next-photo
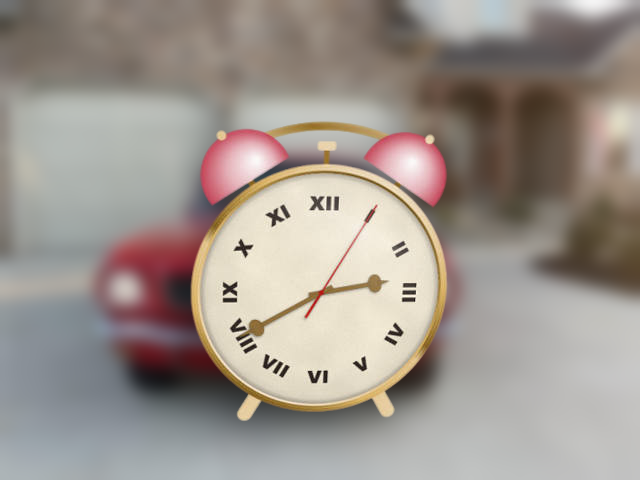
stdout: 2:40:05
